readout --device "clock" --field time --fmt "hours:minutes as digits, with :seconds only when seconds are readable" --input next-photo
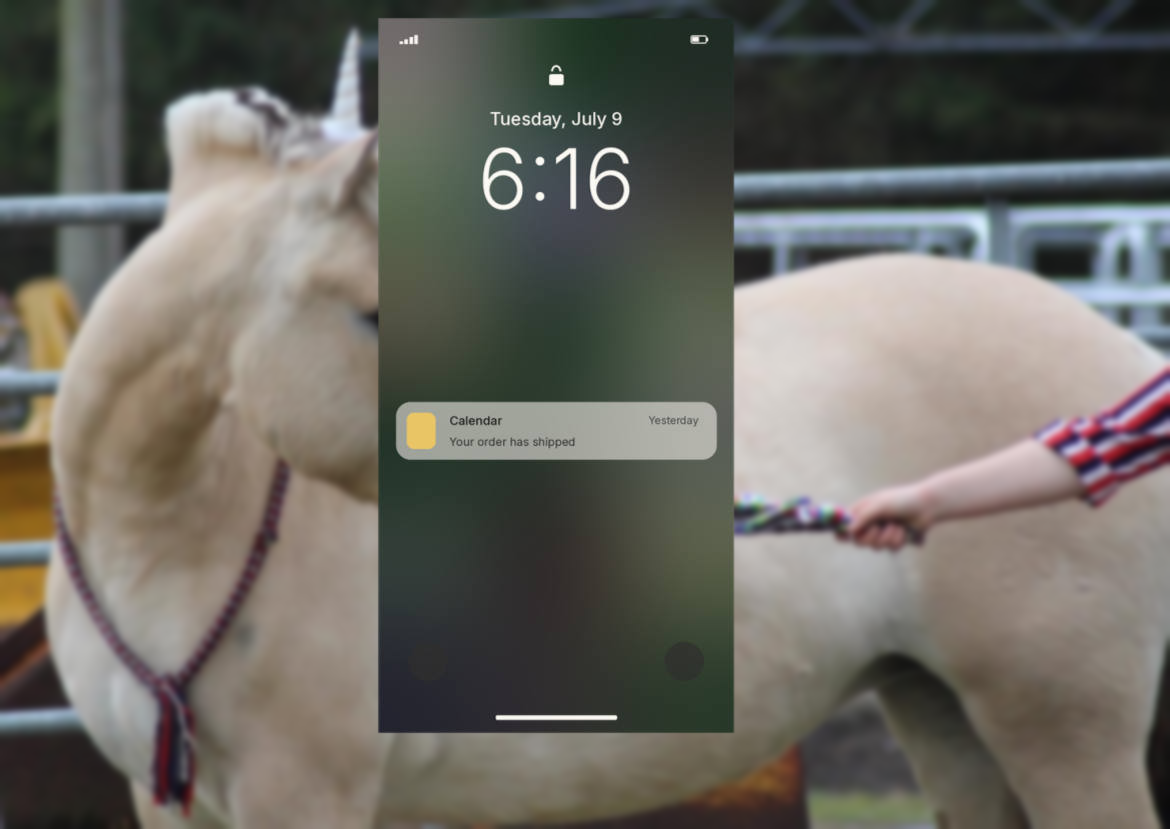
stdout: 6:16
